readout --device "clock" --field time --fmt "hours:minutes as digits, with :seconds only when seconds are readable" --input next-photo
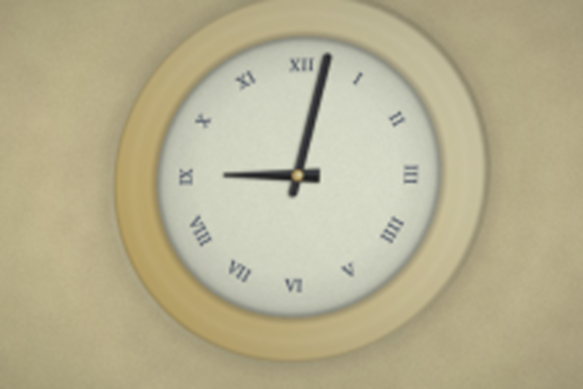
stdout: 9:02
